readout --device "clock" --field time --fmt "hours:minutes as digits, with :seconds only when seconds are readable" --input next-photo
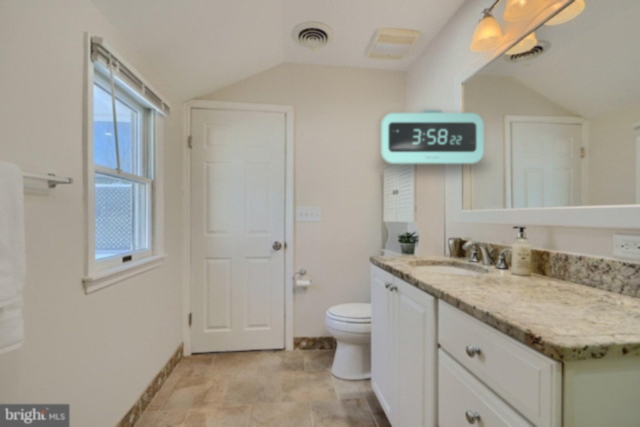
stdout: 3:58
